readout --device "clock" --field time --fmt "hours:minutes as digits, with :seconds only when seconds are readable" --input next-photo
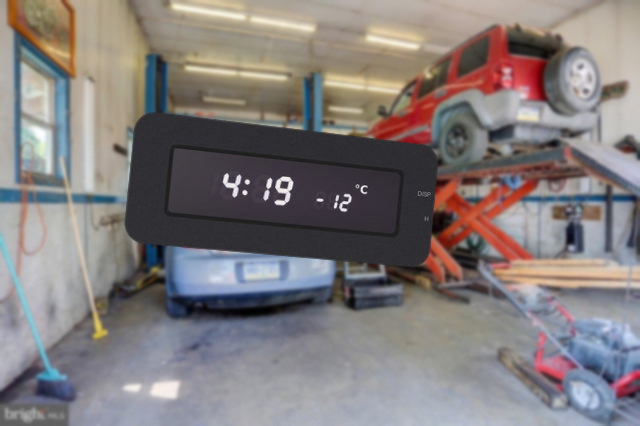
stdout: 4:19
